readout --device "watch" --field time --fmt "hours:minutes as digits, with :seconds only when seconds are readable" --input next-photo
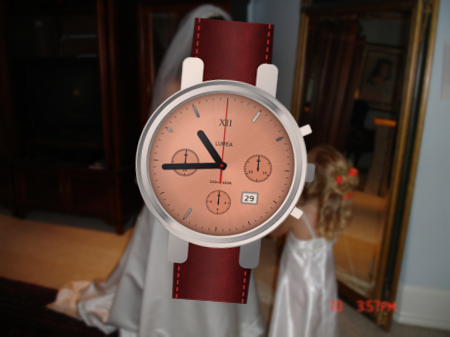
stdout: 10:44
